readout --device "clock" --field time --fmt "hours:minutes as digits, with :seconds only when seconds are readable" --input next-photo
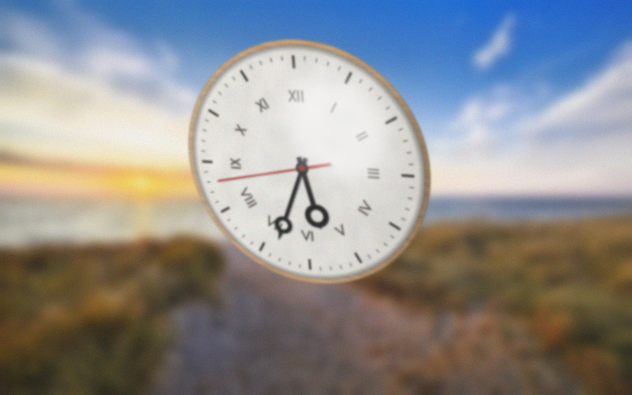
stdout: 5:33:43
